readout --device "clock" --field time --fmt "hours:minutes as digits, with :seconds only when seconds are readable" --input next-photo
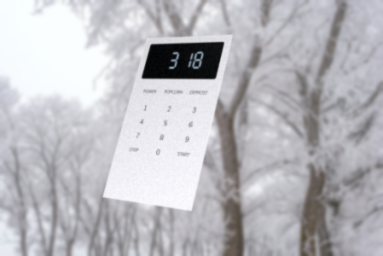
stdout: 3:18
